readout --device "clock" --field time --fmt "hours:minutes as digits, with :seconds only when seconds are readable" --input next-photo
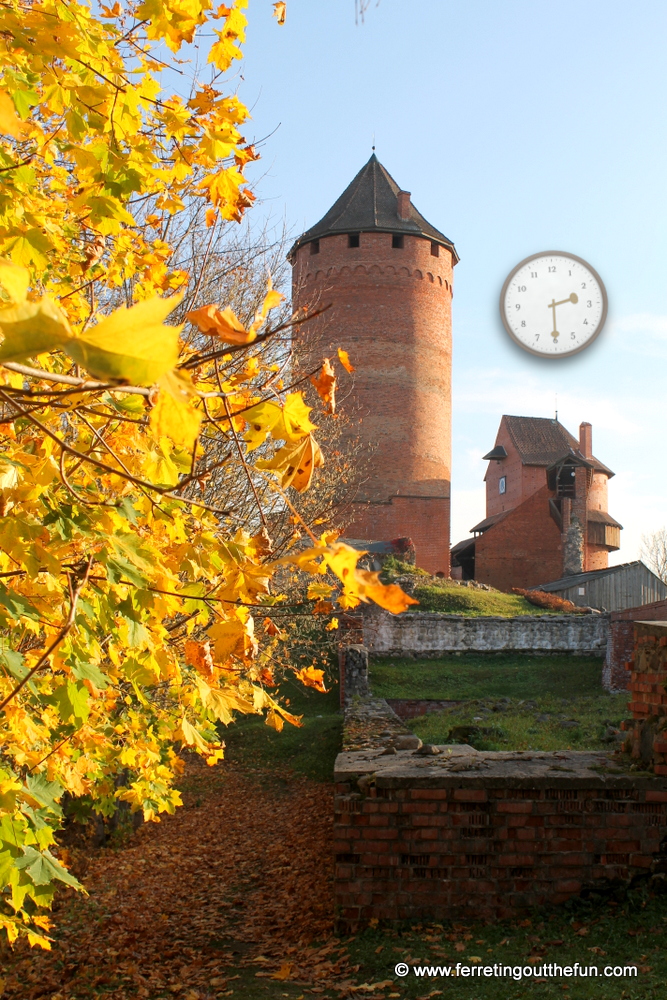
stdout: 2:30
